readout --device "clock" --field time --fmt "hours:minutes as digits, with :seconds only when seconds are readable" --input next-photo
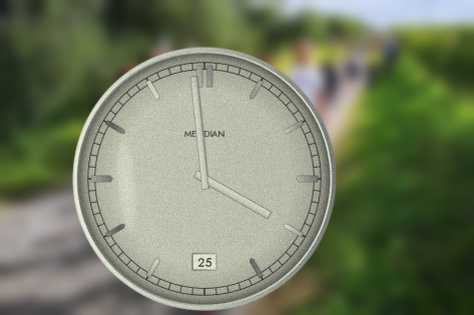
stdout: 3:59
